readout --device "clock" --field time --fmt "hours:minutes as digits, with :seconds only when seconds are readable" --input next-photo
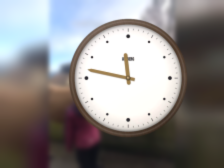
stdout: 11:47
